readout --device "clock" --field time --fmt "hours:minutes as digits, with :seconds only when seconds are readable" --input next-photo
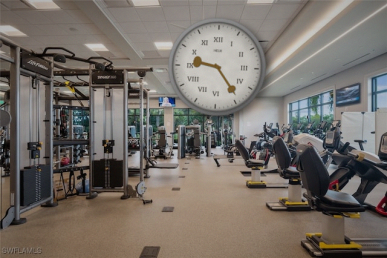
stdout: 9:24
